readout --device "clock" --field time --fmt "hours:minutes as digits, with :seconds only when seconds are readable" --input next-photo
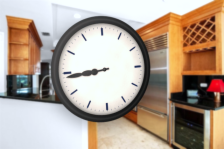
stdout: 8:44
